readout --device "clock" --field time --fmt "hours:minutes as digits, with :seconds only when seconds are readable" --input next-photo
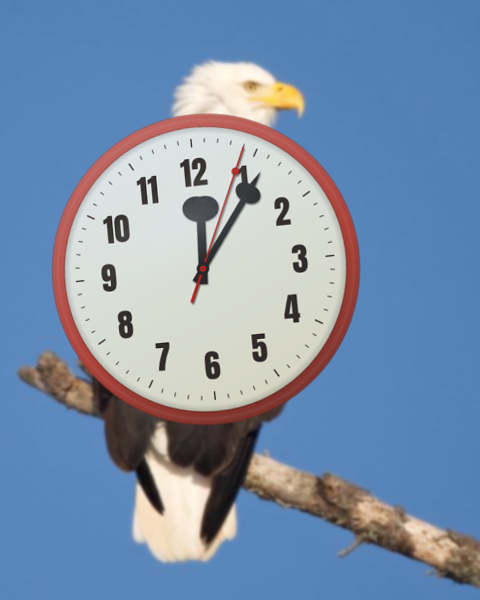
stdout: 12:06:04
